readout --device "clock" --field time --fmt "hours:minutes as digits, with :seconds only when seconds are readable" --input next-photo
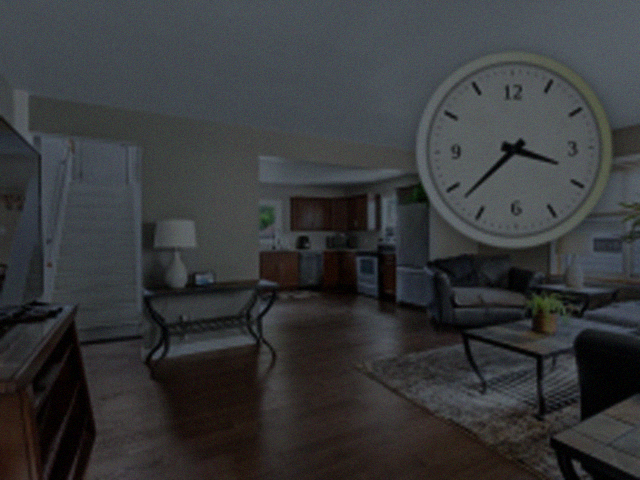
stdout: 3:38
